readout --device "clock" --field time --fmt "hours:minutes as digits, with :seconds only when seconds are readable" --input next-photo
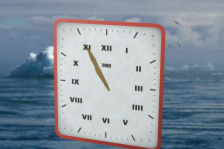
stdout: 10:55
